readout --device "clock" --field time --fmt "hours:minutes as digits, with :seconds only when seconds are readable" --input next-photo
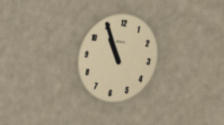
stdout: 10:55
